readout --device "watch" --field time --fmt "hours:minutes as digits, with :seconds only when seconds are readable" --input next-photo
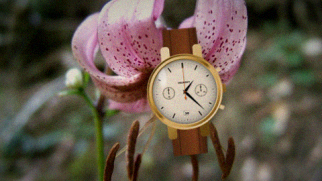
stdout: 1:23
